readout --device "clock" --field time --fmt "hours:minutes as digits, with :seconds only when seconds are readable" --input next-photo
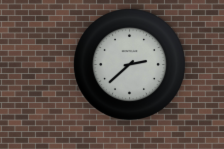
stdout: 2:38
